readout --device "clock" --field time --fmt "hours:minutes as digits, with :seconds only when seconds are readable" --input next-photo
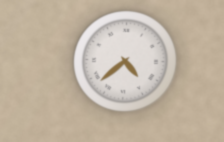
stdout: 4:38
